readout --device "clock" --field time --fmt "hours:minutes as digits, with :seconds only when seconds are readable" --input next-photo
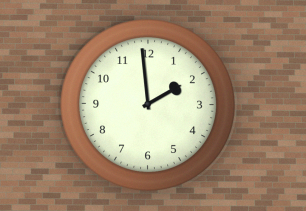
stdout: 1:59
